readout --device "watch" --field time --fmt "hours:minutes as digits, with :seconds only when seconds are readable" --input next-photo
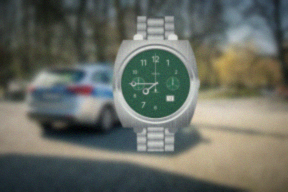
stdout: 7:45
